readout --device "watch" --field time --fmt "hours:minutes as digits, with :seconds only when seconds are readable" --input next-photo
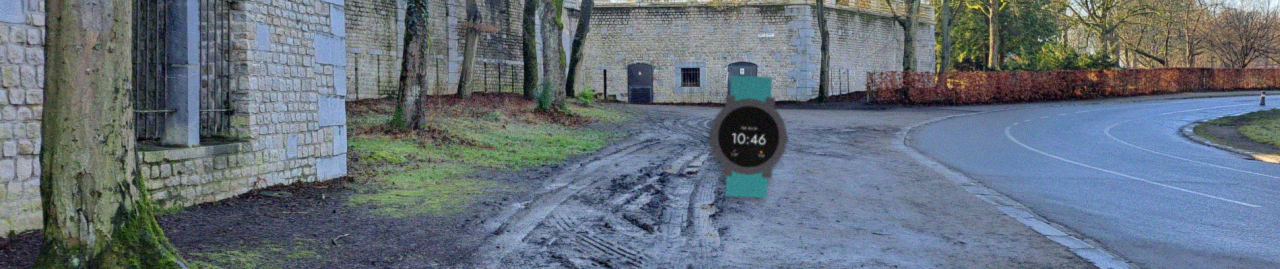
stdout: 10:46
